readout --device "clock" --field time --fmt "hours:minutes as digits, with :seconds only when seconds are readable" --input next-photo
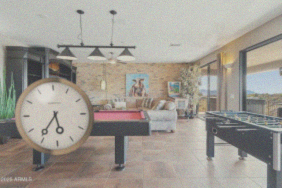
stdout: 5:36
